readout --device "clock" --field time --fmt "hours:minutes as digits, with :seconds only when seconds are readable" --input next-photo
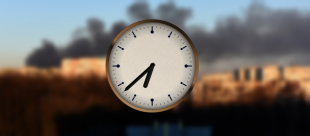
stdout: 6:38
